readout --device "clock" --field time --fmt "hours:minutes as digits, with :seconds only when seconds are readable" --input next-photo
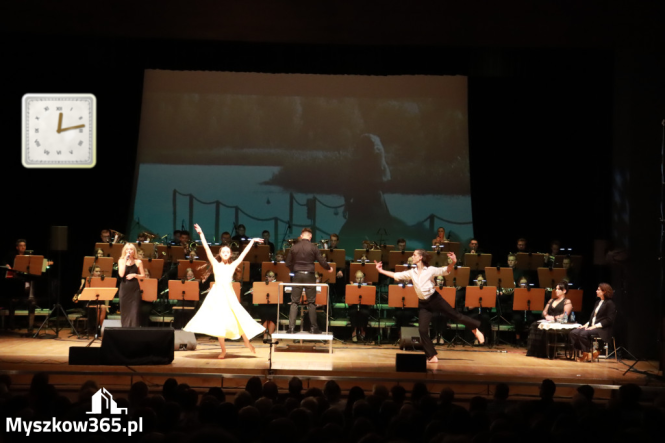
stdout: 12:13
